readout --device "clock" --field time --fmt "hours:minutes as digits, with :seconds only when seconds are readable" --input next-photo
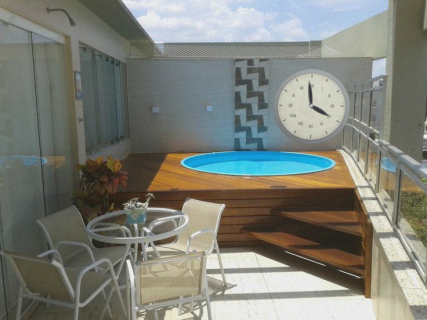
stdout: 3:59
